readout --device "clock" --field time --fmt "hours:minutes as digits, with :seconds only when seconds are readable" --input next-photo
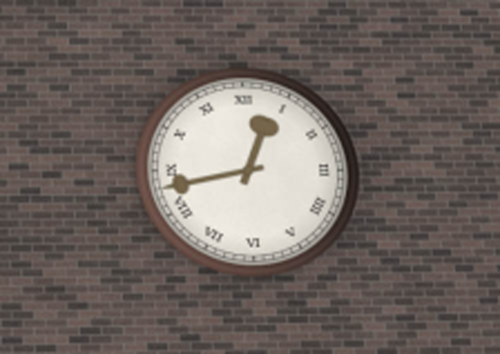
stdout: 12:43
